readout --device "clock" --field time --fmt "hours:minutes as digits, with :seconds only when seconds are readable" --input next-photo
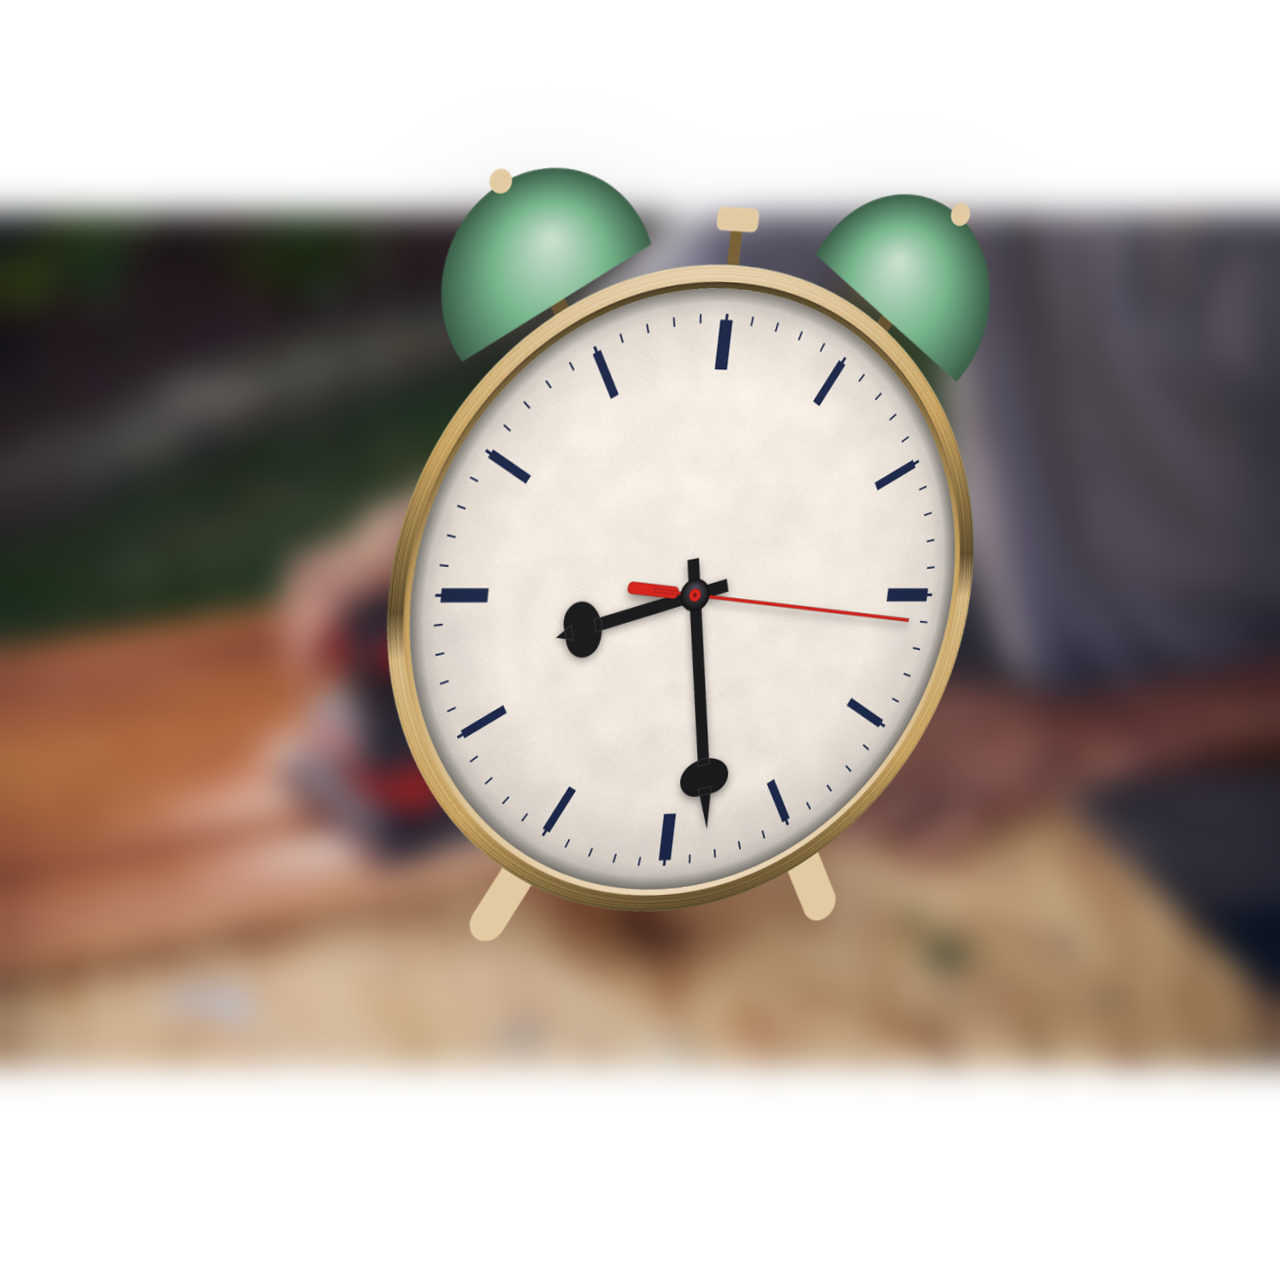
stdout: 8:28:16
